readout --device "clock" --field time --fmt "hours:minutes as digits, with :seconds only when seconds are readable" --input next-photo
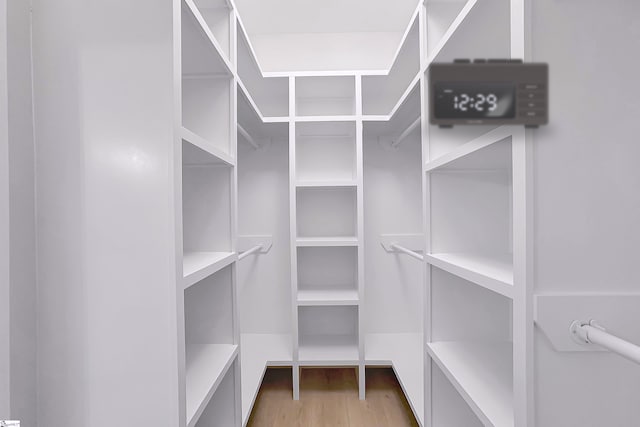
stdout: 12:29
